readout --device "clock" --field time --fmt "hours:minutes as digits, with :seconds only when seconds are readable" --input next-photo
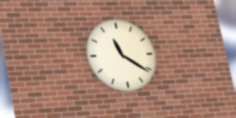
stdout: 11:21
